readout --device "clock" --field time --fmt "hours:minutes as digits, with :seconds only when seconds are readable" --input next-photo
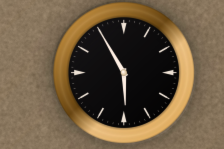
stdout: 5:55
